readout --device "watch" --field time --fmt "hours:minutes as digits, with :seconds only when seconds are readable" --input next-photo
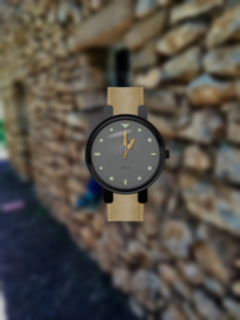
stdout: 1:00
